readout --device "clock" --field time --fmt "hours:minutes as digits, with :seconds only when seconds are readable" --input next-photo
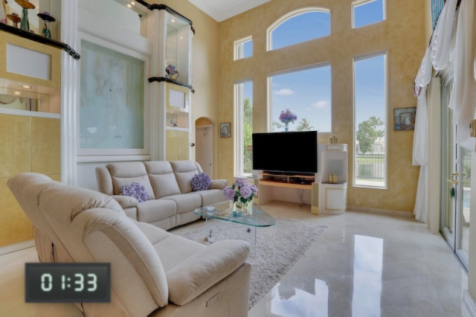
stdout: 1:33
